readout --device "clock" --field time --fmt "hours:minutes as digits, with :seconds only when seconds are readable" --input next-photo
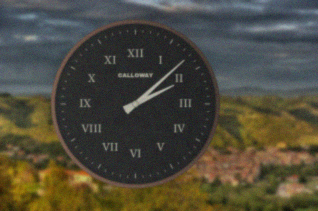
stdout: 2:08
